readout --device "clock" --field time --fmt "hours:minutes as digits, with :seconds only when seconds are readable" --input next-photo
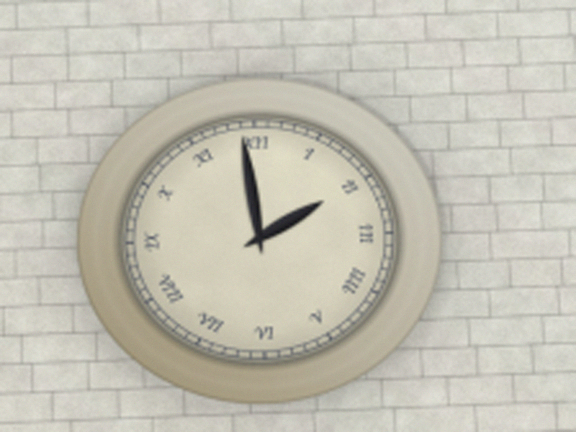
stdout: 1:59
